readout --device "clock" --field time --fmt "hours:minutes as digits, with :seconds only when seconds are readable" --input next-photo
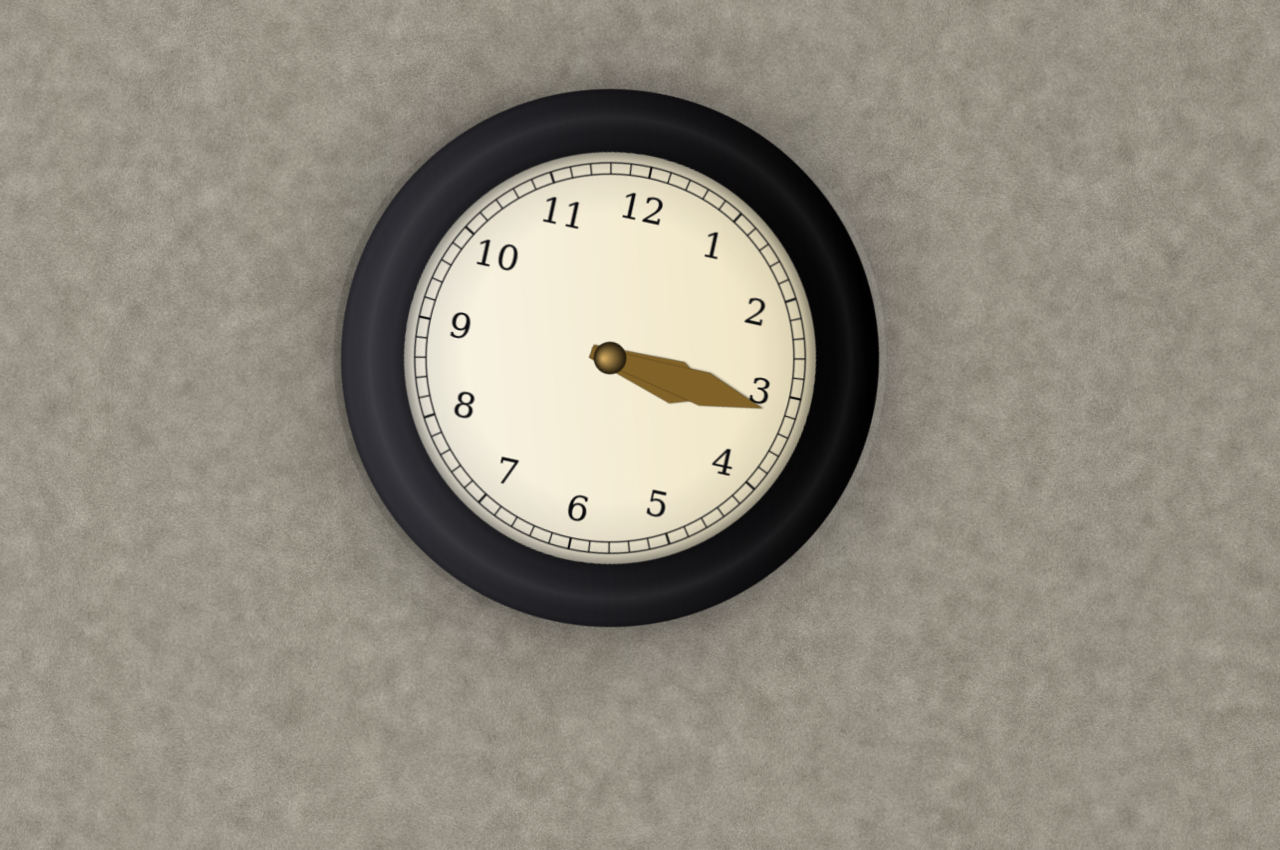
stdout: 3:16
